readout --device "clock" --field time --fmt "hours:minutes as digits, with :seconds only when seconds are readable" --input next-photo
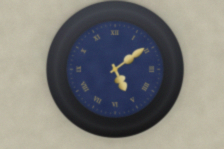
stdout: 5:09
